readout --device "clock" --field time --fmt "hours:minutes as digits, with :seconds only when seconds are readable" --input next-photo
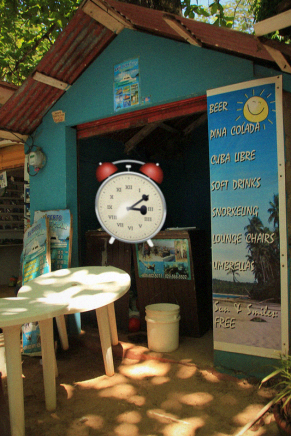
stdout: 3:09
